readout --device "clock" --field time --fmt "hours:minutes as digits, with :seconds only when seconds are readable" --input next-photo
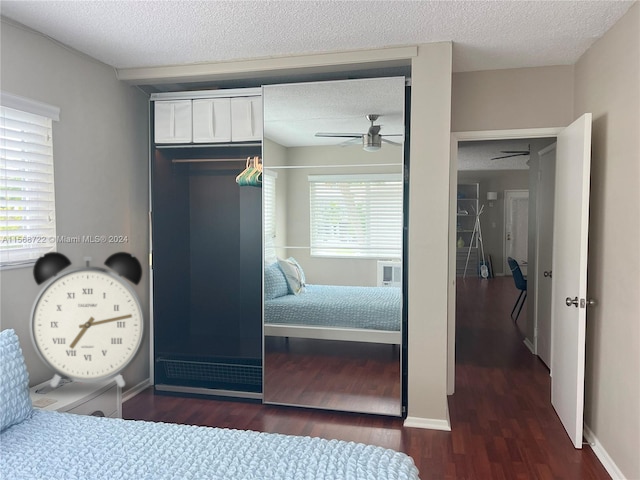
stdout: 7:13
